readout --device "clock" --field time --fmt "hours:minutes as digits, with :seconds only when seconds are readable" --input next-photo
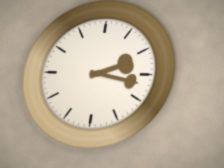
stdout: 2:17
